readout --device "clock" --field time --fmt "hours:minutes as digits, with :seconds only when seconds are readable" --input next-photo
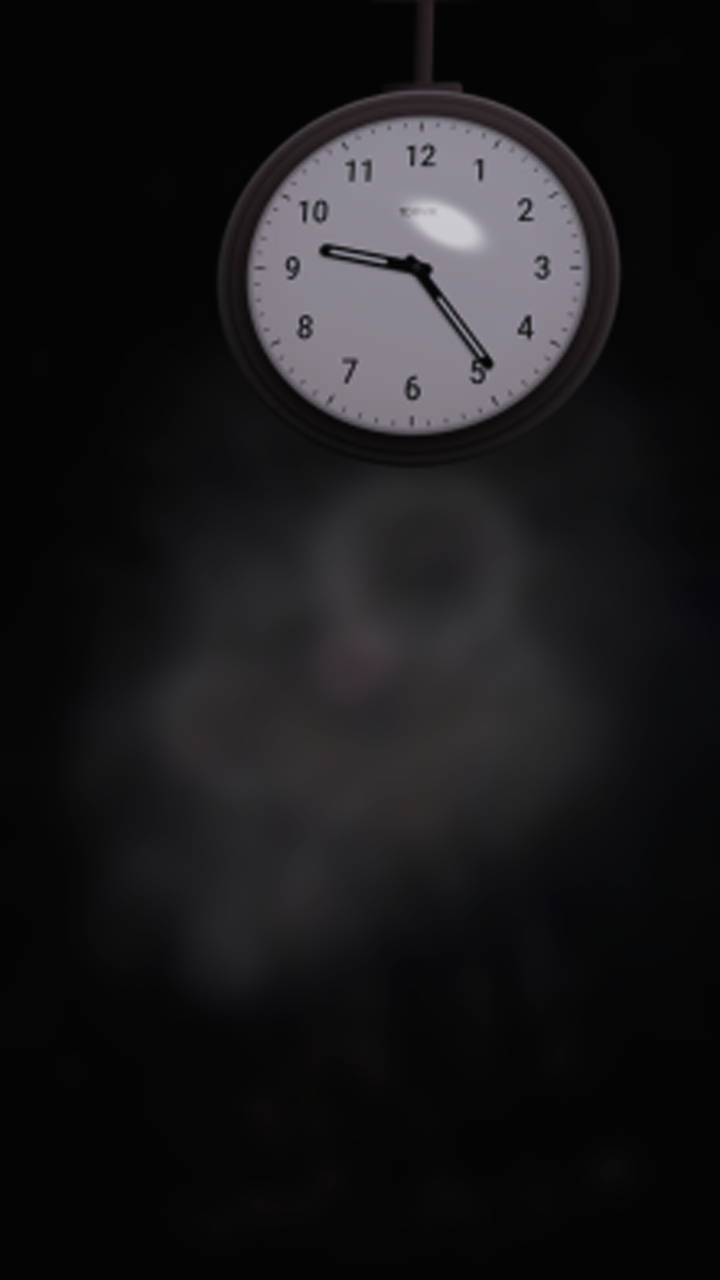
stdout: 9:24
